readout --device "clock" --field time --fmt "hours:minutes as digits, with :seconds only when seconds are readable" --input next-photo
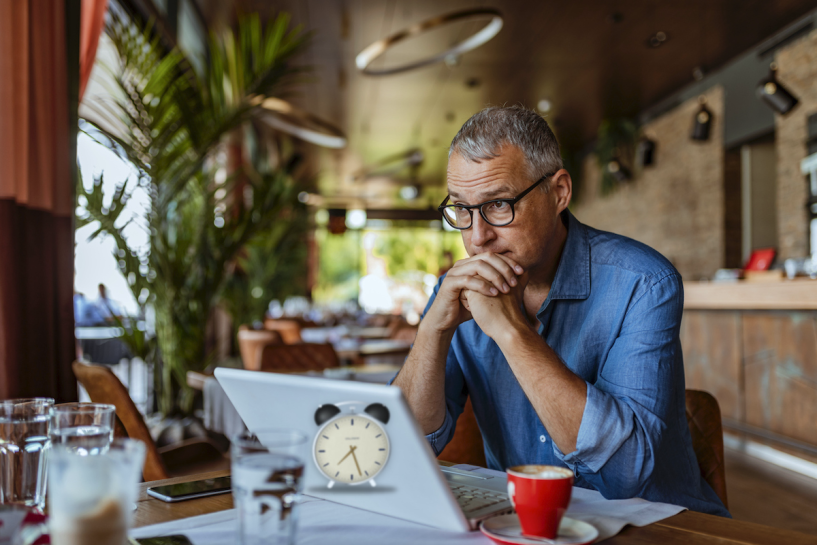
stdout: 7:27
